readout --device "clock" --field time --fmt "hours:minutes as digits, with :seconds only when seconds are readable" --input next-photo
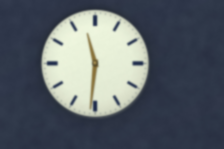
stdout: 11:31
